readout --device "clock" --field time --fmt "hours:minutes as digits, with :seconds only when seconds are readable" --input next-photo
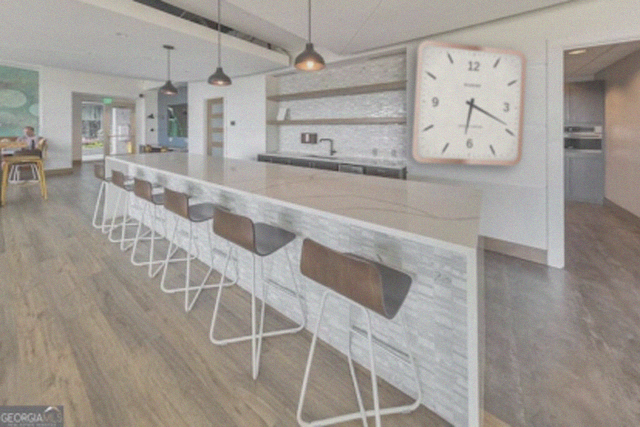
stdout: 6:19
